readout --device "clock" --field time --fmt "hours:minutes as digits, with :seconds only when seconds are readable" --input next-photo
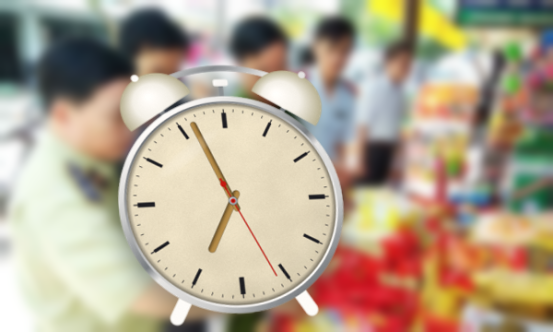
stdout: 6:56:26
